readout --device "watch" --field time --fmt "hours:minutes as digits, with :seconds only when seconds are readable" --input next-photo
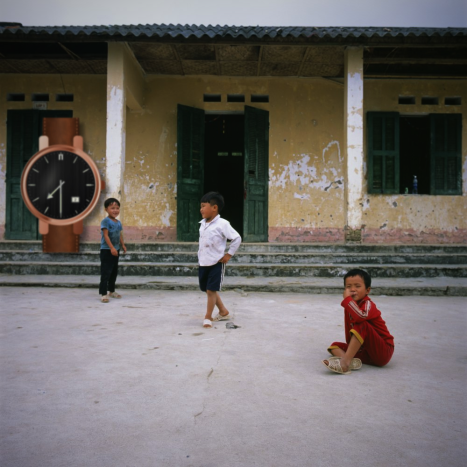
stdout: 7:30
